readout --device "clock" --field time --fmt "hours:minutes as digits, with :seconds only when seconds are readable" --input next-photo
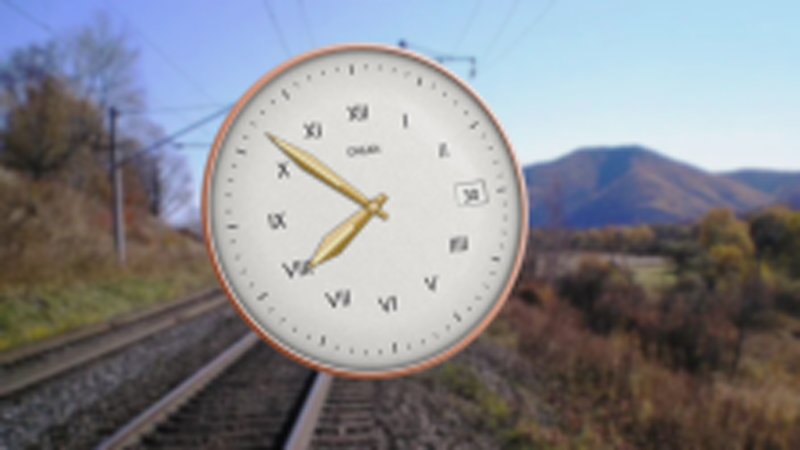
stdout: 7:52
